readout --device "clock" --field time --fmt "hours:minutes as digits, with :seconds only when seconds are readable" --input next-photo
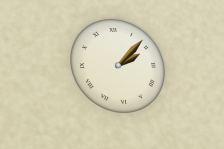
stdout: 2:08
